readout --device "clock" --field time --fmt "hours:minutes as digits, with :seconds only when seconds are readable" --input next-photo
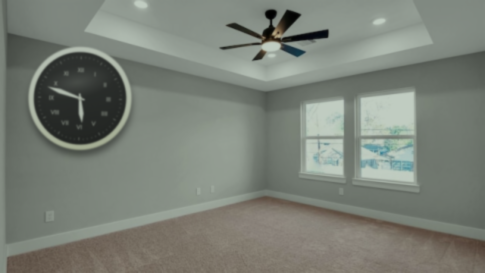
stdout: 5:48
